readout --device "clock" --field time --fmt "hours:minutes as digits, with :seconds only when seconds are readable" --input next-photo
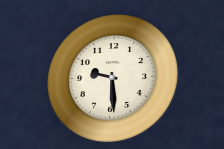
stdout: 9:29
